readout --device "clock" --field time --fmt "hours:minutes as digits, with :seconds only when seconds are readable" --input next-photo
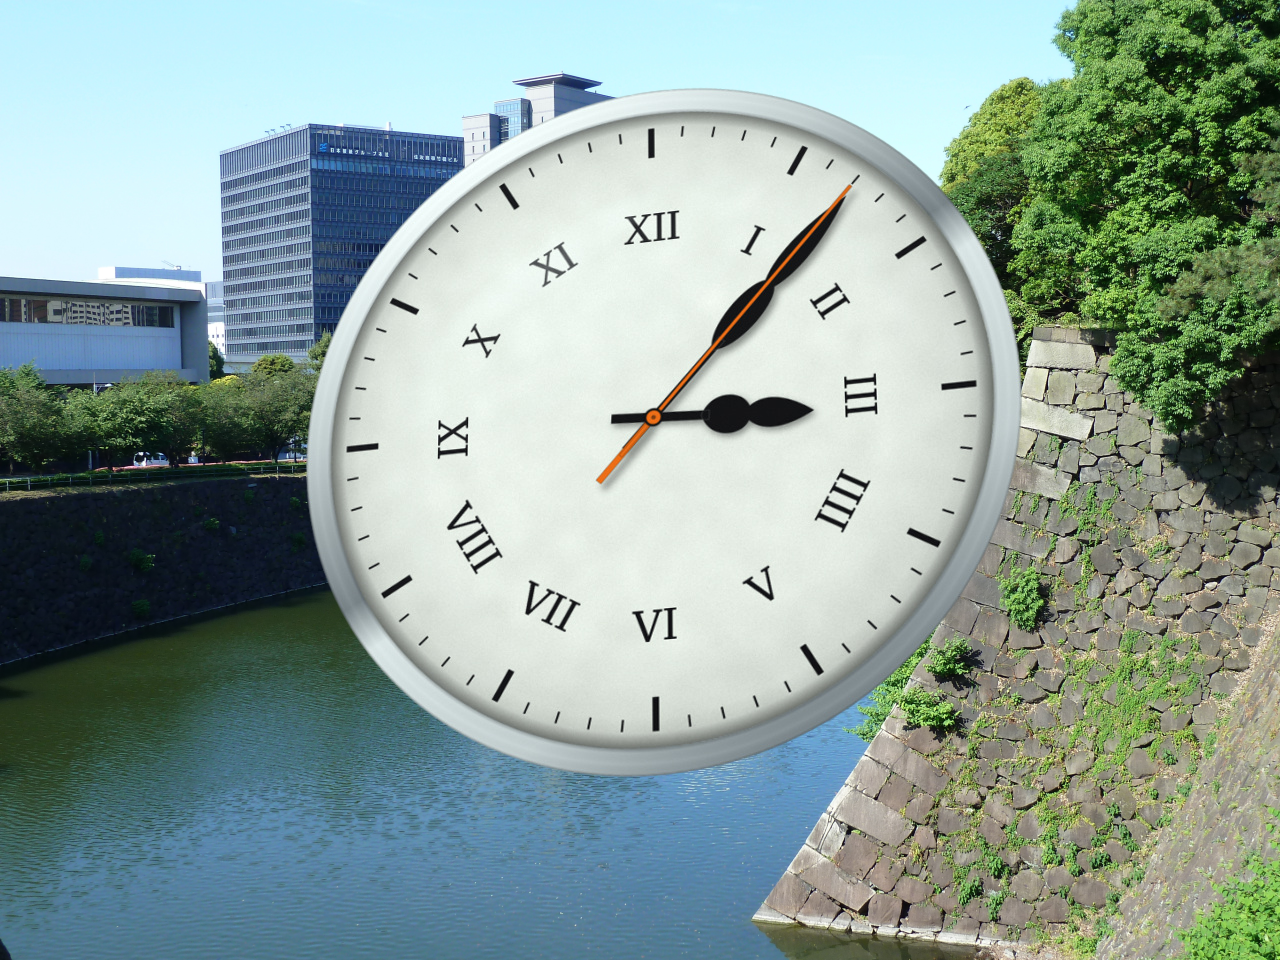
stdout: 3:07:07
